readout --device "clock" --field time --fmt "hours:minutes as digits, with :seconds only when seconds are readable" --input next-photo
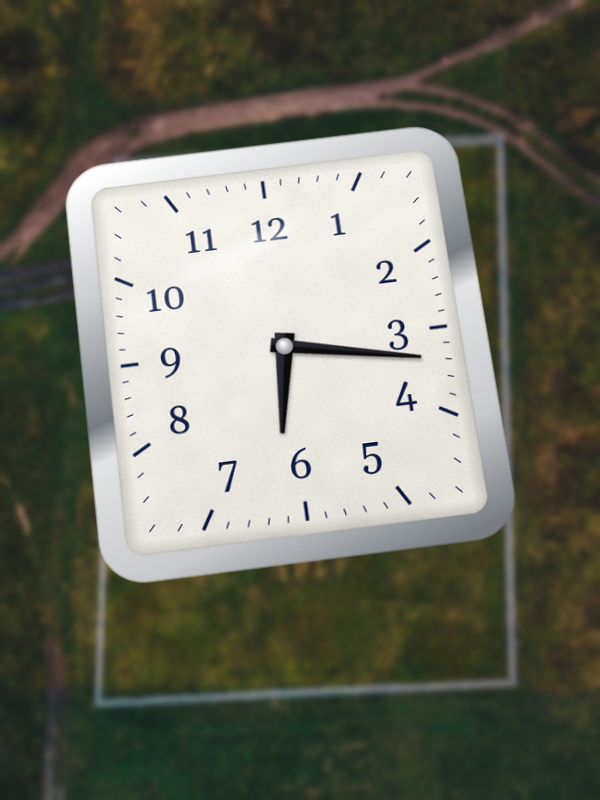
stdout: 6:17
